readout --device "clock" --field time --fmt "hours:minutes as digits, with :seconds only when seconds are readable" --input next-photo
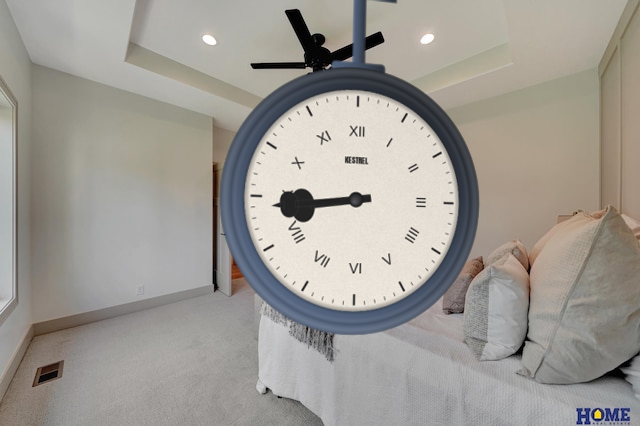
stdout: 8:44
